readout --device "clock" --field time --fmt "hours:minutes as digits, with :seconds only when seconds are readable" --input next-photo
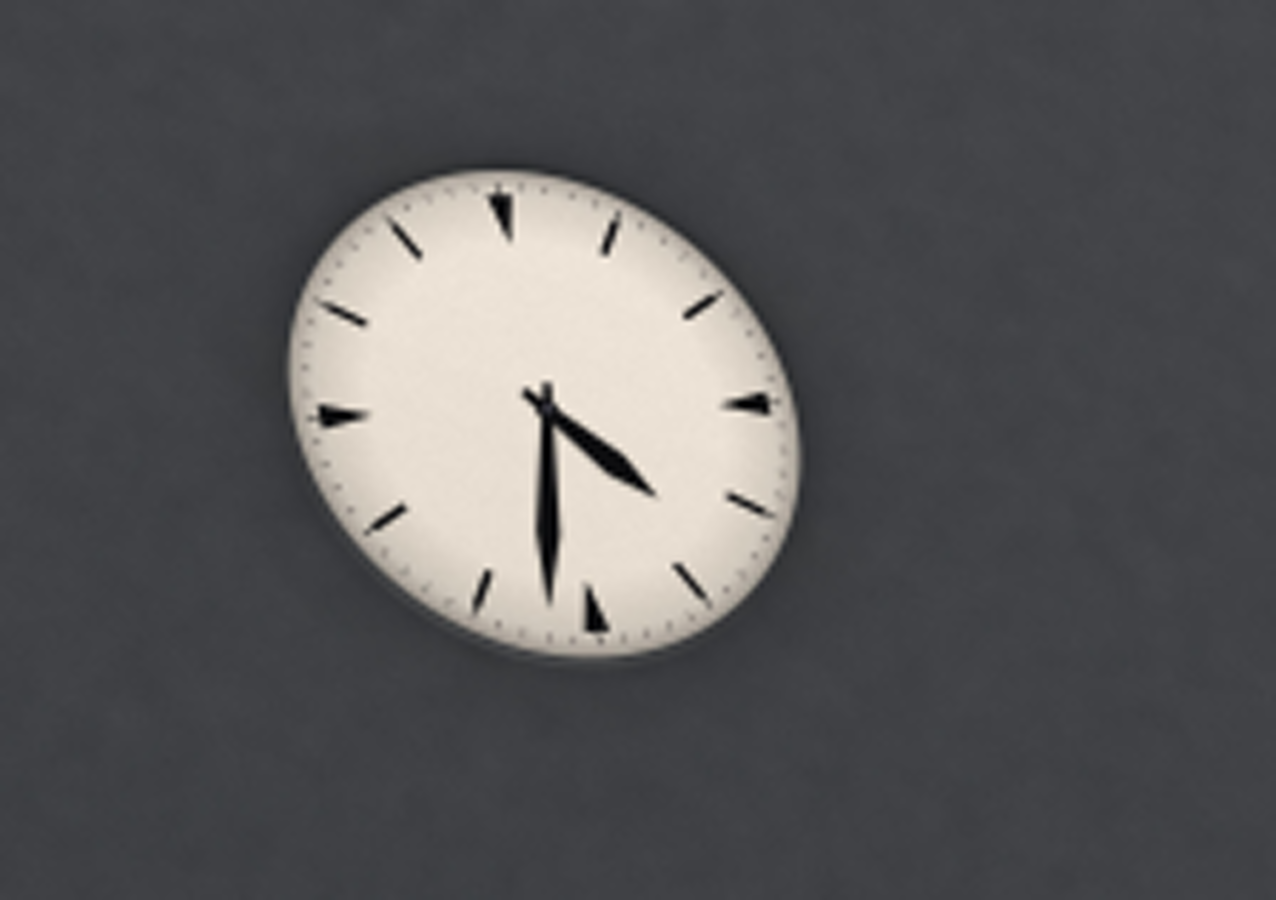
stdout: 4:32
